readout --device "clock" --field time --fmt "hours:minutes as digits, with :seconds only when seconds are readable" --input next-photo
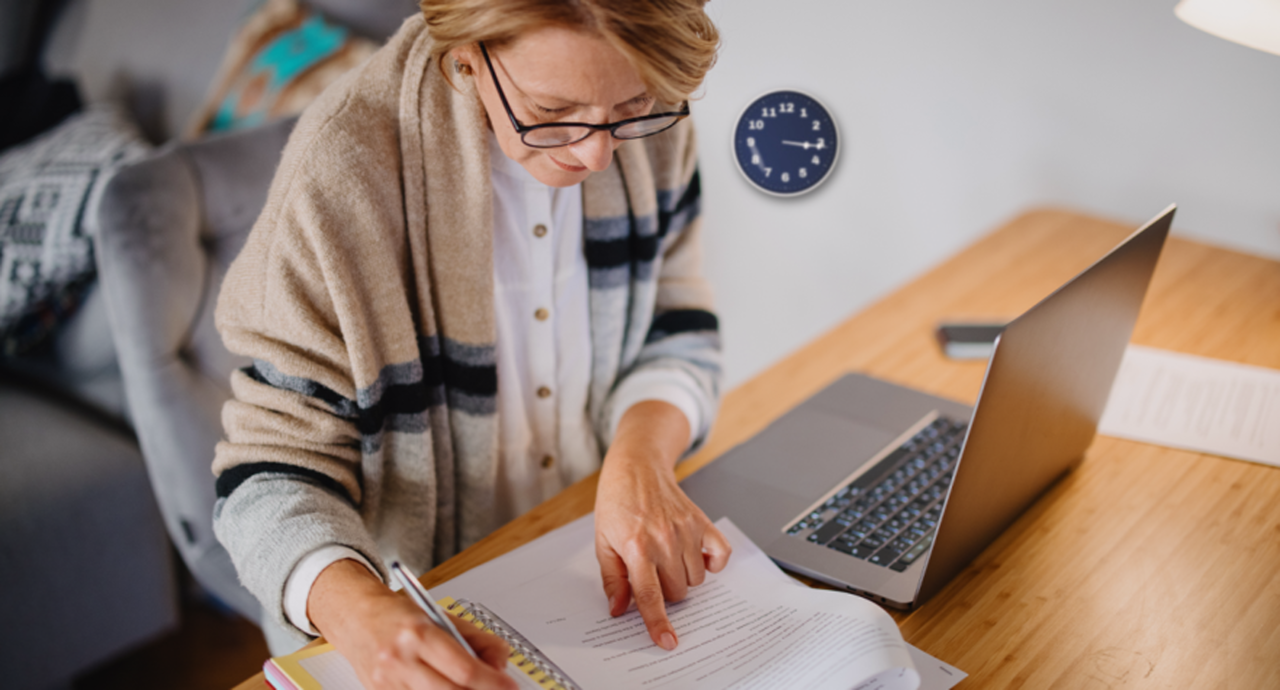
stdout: 3:16
